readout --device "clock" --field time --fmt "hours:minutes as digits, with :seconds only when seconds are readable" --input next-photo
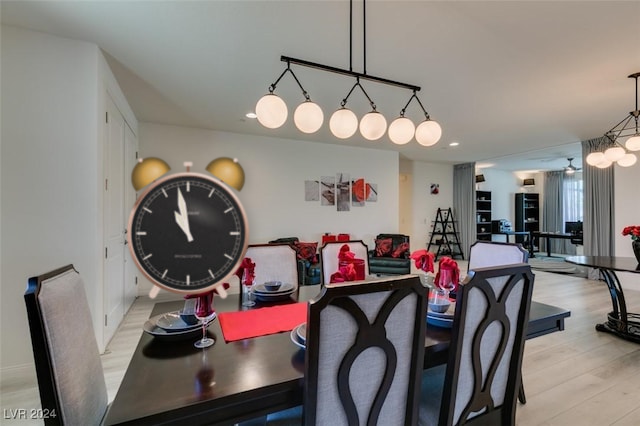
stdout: 10:58
